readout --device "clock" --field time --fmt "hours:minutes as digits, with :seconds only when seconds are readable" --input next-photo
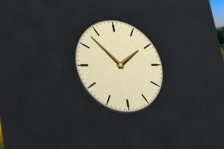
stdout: 1:53
